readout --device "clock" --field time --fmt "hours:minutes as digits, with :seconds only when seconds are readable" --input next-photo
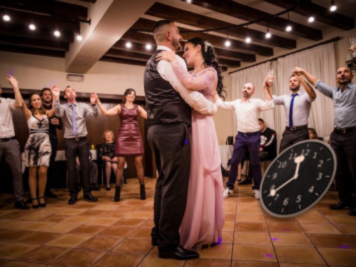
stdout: 11:38
